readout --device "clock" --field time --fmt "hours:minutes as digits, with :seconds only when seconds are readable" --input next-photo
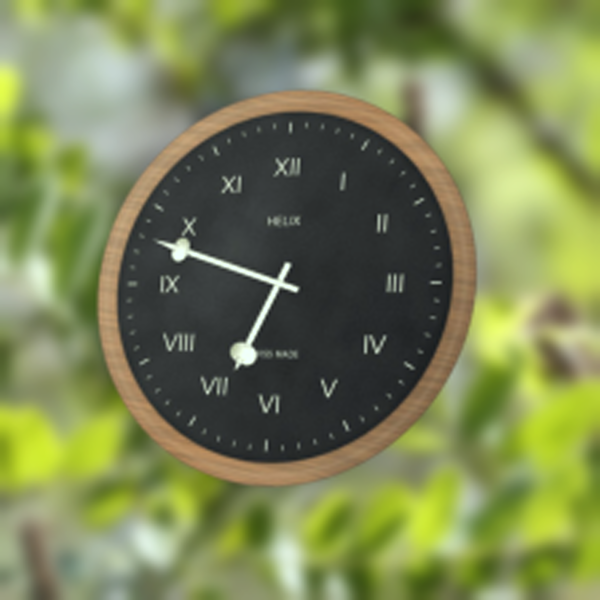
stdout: 6:48
